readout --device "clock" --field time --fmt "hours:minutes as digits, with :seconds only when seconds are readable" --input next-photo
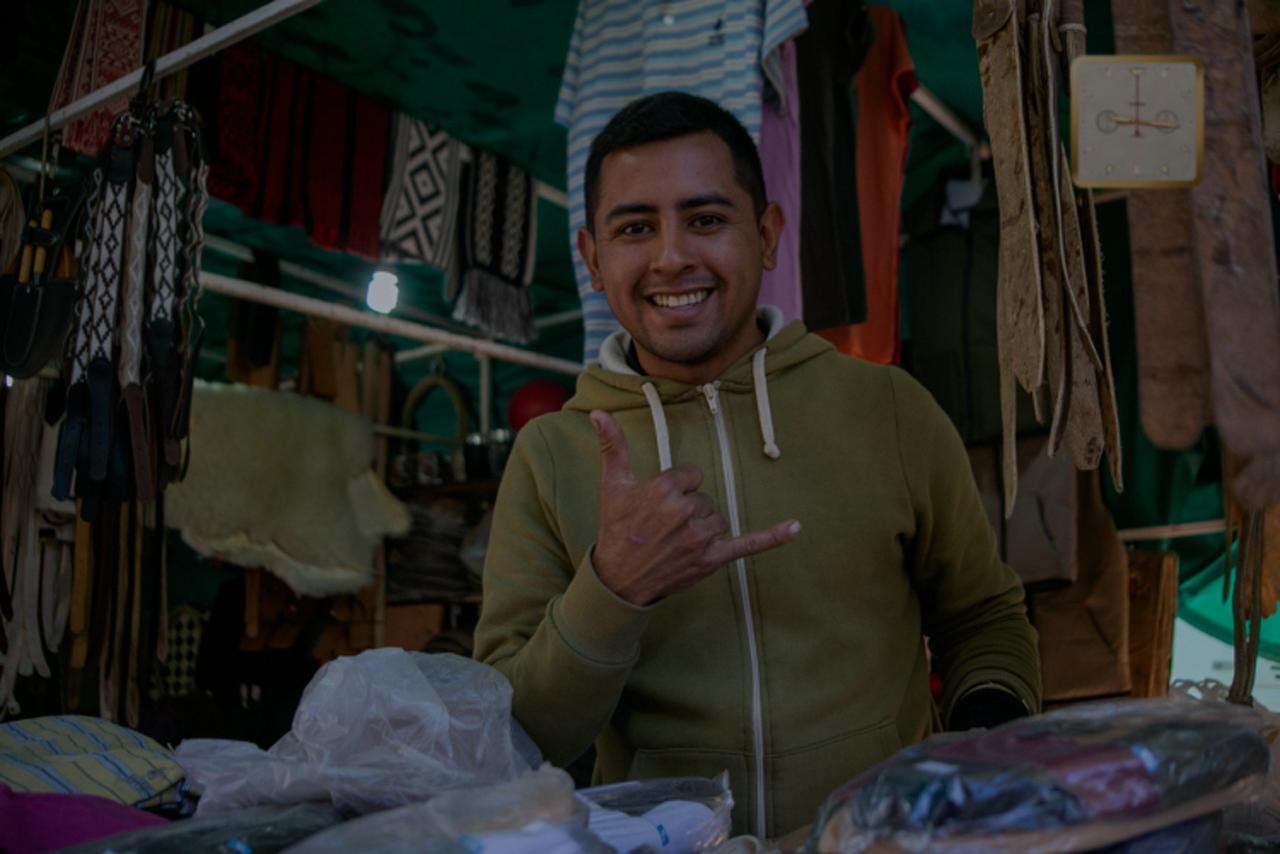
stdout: 9:16
